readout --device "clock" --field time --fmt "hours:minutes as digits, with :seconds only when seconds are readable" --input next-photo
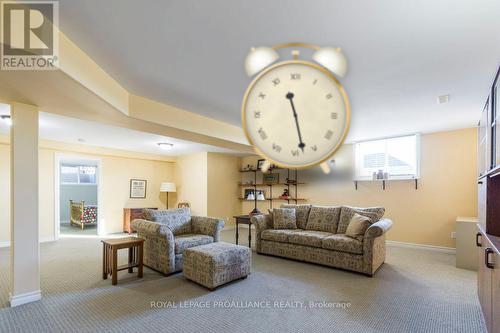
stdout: 11:28
